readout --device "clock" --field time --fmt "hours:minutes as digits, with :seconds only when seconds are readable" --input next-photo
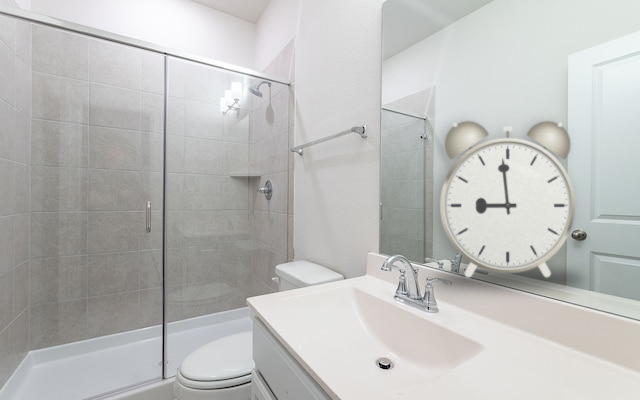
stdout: 8:59
